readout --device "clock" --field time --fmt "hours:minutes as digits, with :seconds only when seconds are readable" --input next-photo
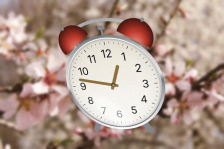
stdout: 12:47
